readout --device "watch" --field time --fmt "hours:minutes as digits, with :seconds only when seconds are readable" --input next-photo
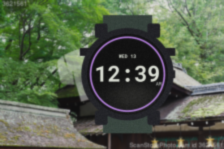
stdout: 12:39
